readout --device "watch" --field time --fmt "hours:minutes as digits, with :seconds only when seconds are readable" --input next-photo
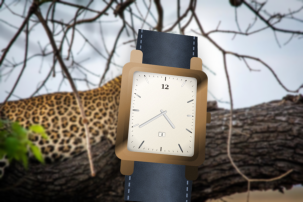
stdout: 4:39
